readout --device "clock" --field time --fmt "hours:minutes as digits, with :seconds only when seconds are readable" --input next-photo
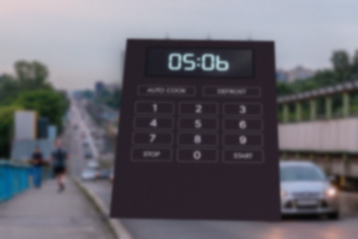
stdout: 5:06
